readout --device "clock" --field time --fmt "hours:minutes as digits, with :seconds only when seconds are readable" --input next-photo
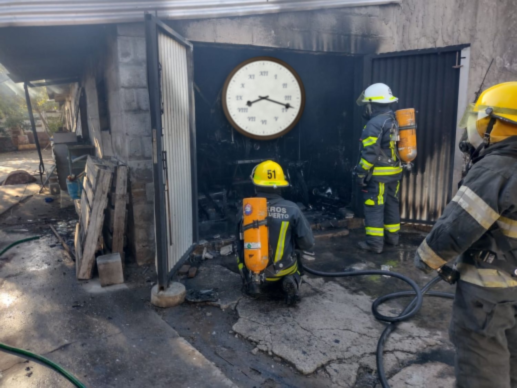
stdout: 8:18
